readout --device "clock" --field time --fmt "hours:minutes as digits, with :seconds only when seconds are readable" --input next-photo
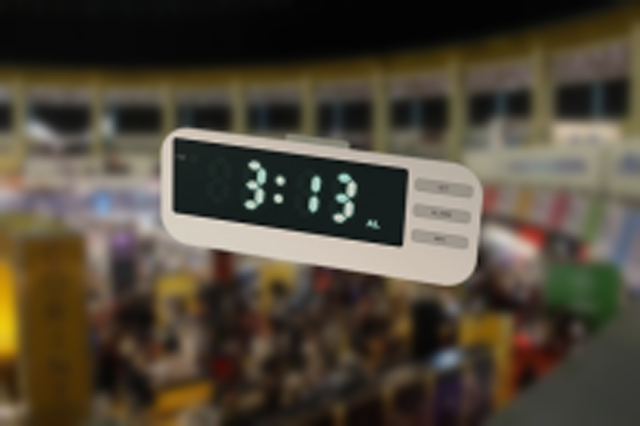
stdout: 3:13
